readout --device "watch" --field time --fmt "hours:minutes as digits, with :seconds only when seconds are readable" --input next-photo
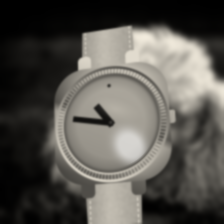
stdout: 10:47
